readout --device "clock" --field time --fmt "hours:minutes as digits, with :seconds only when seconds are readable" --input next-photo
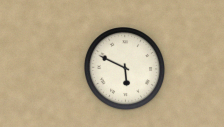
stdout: 5:49
